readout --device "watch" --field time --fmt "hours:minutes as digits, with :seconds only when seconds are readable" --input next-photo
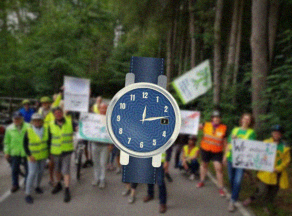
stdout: 12:13
